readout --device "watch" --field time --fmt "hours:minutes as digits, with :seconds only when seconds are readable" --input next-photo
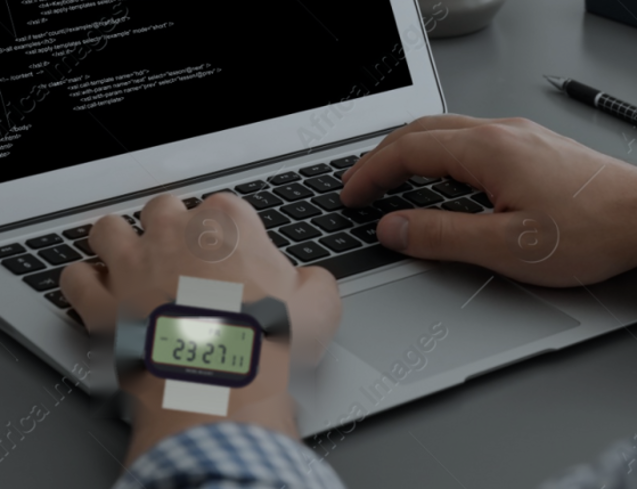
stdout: 23:27:11
